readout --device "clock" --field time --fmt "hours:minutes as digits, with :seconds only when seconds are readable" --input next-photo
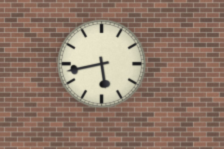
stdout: 5:43
